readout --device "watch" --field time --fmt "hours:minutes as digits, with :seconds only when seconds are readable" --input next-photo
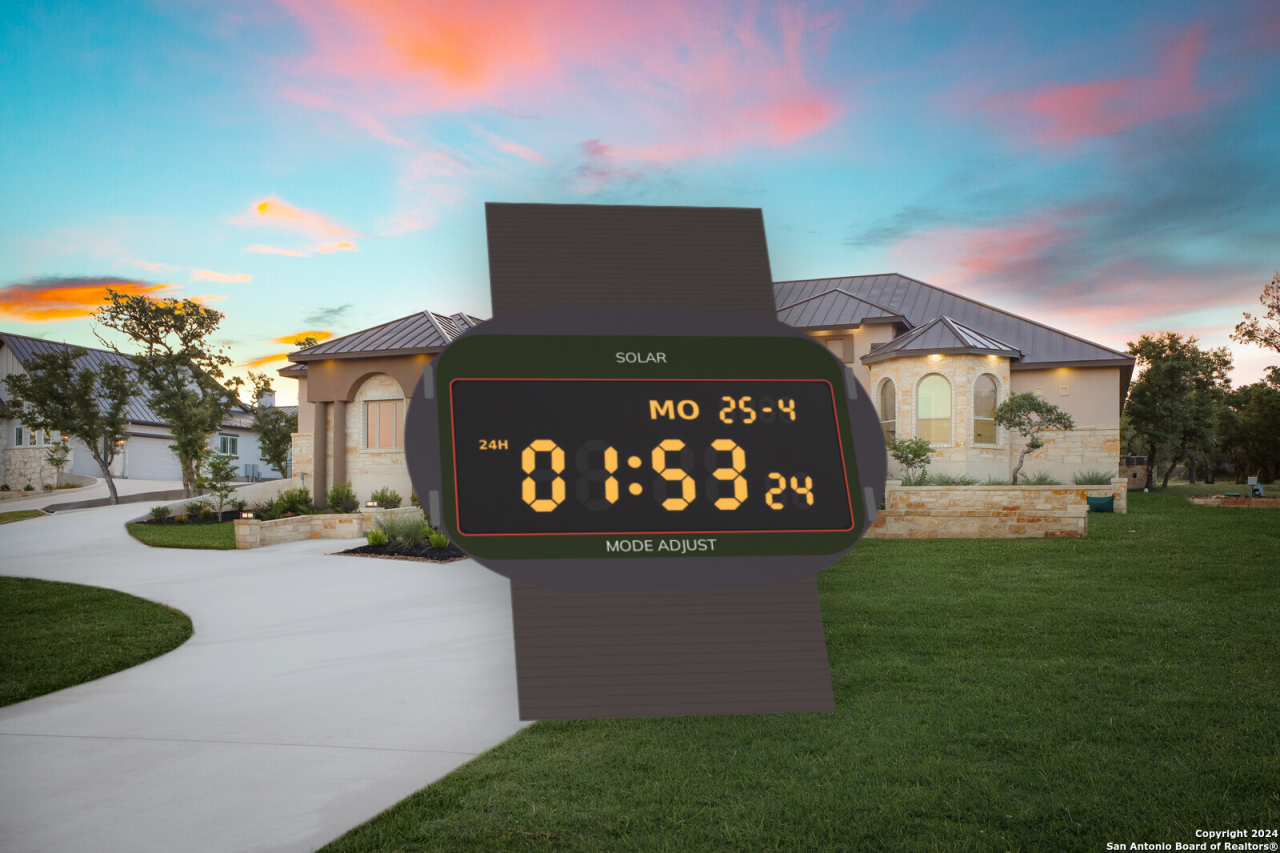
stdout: 1:53:24
